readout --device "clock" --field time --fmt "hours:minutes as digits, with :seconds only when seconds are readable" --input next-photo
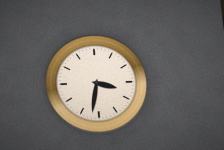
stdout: 3:32
